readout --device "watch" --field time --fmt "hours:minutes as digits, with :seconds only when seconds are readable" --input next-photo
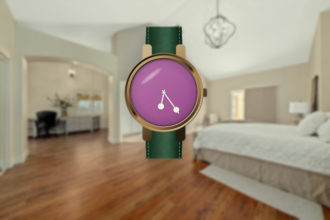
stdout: 6:24
